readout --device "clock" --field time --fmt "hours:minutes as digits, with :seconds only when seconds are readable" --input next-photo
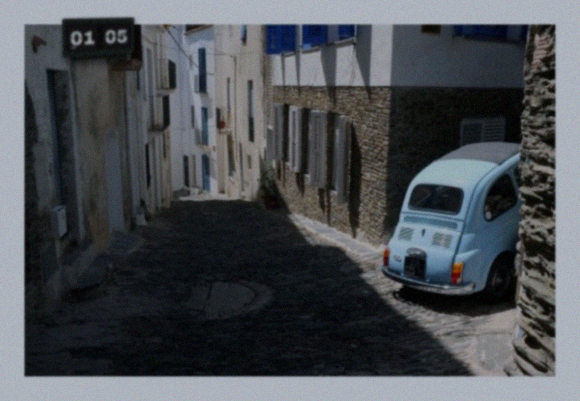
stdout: 1:05
